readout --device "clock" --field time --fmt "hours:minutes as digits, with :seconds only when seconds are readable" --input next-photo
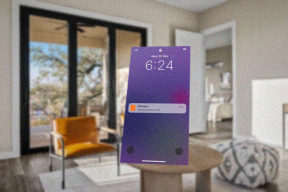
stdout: 6:24
